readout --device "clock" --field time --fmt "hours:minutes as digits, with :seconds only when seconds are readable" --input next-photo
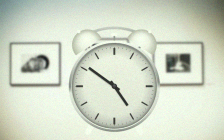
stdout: 4:51
